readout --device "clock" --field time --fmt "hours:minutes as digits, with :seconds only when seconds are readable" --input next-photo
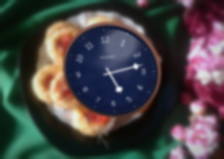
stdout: 5:13
